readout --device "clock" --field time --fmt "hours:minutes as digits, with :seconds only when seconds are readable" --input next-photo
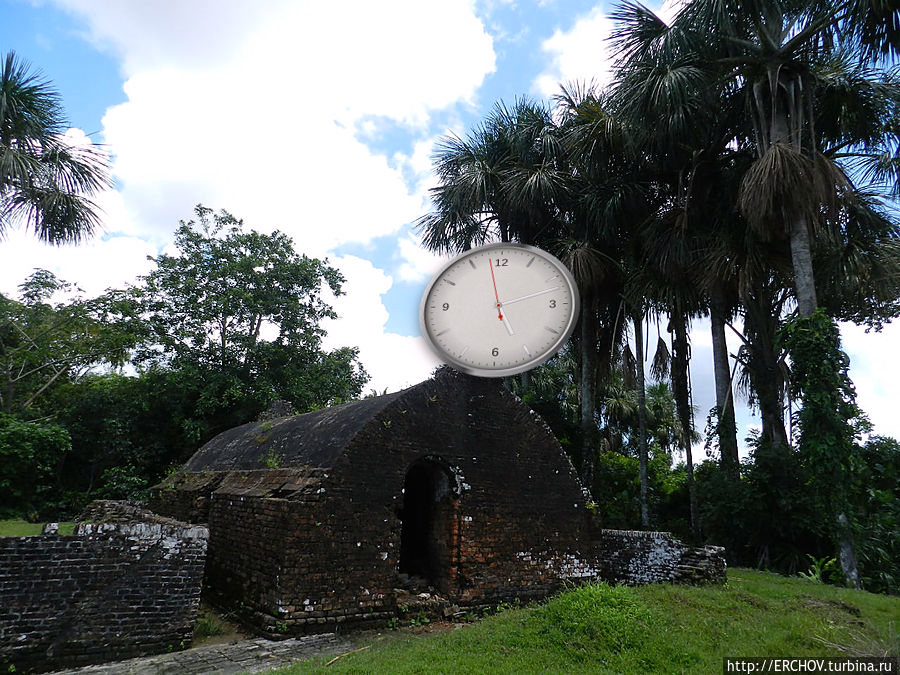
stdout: 5:11:58
